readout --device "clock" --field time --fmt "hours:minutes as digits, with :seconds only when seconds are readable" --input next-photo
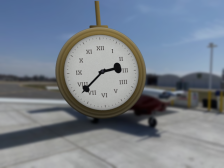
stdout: 2:38
